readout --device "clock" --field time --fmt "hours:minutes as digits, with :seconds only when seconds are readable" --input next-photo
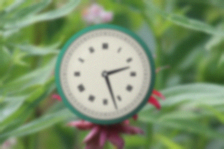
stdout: 2:27
